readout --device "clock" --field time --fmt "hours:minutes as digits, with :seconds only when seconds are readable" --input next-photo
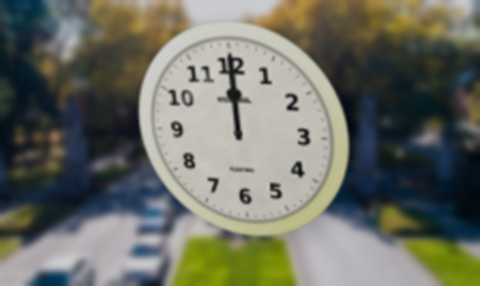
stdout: 12:00
